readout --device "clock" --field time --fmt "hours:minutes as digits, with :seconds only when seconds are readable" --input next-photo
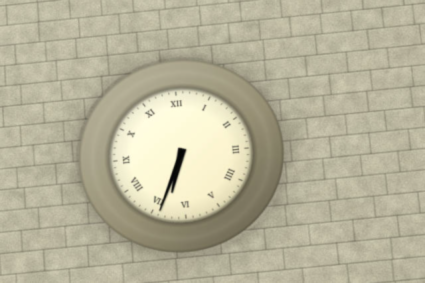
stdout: 6:34
